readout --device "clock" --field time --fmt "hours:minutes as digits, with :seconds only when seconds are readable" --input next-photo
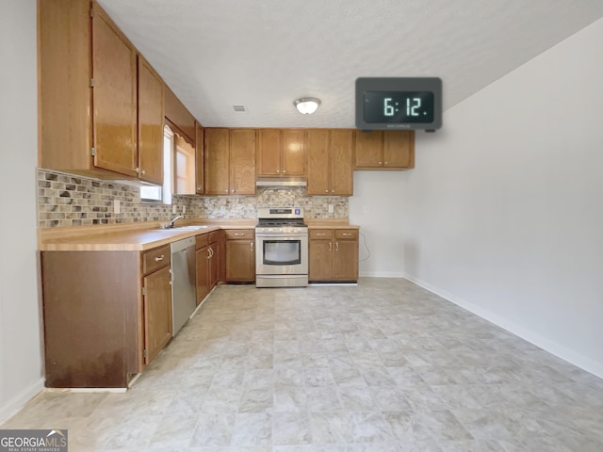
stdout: 6:12
